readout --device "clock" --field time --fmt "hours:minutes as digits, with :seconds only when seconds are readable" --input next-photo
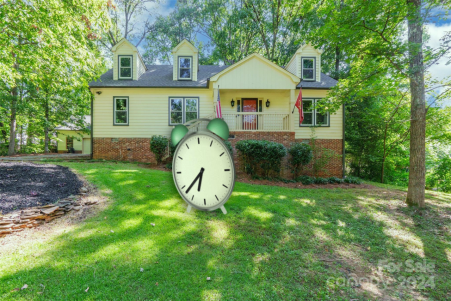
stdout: 6:38
